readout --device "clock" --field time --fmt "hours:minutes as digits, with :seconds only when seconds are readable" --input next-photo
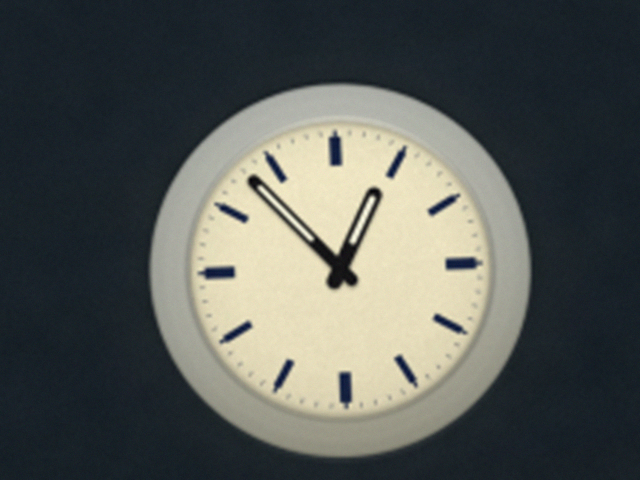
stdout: 12:53
